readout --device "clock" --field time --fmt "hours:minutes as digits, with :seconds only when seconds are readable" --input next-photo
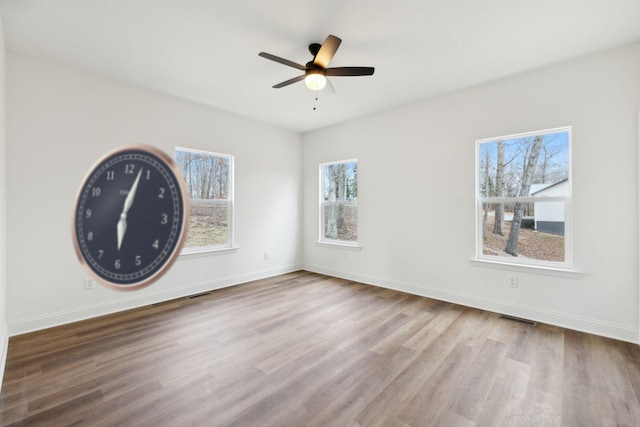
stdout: 6:03
